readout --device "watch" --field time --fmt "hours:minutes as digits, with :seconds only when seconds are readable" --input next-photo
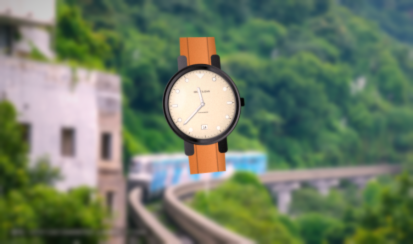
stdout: 11:38
